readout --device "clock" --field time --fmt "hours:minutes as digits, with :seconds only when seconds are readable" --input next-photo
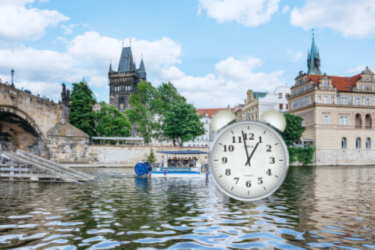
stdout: 12:58
